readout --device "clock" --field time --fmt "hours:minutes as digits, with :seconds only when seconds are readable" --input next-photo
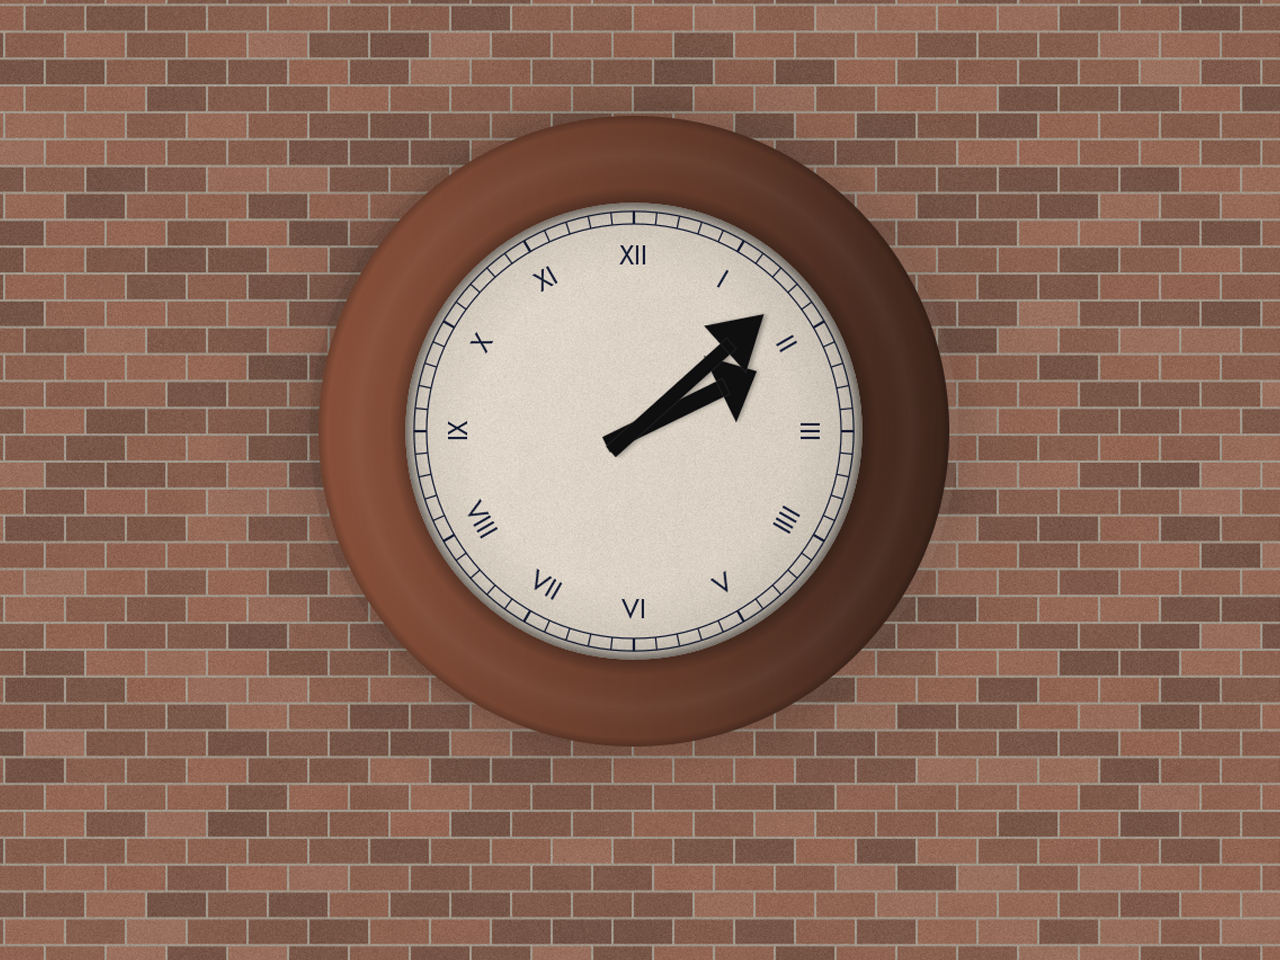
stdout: 2:08
